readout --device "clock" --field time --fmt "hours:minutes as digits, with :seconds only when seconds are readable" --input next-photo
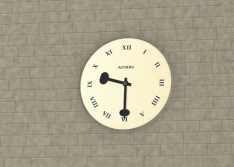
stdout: 9:30
